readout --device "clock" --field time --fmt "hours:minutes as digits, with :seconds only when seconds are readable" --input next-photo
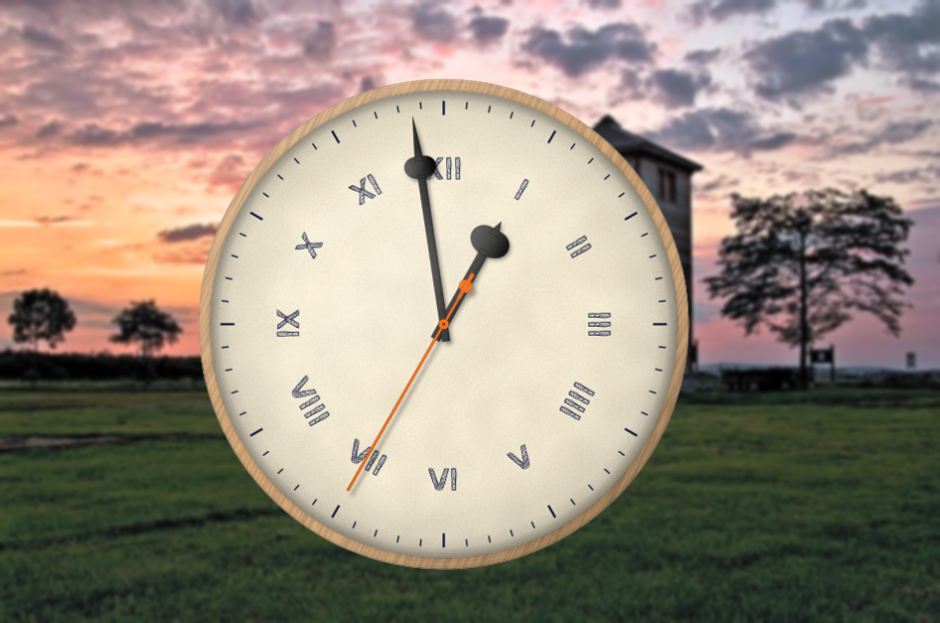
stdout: 12:58:35
